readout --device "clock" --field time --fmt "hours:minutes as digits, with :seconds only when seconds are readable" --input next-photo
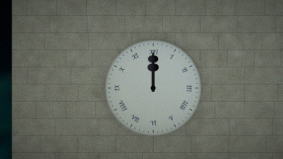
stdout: 12:00
